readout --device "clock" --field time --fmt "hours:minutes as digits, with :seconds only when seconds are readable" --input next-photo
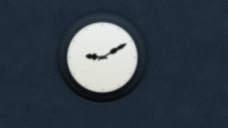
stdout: 9:10
